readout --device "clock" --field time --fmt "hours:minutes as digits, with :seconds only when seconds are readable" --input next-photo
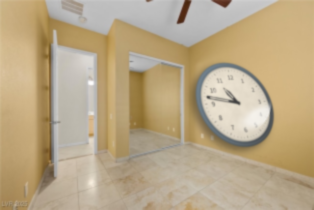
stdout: 10:47
